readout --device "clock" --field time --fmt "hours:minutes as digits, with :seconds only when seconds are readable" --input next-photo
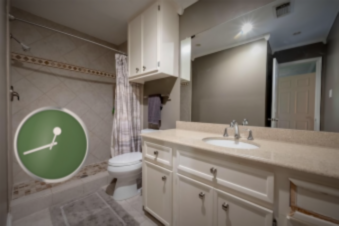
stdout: 12:42
